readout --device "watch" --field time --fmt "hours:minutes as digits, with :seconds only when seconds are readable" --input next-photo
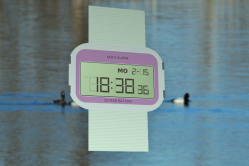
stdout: 18:38:36
